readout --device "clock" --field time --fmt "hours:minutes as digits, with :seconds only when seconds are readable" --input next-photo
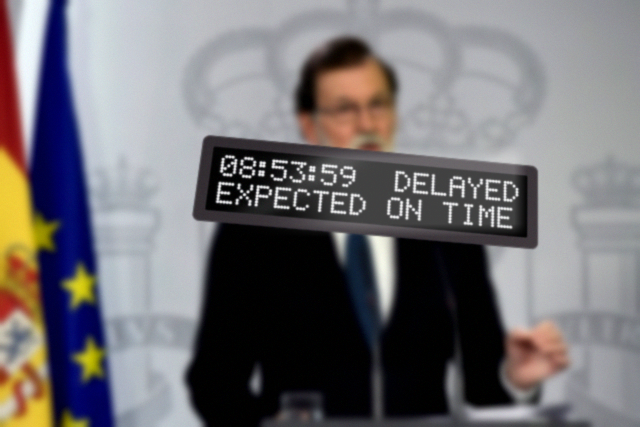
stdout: 8:53:59
